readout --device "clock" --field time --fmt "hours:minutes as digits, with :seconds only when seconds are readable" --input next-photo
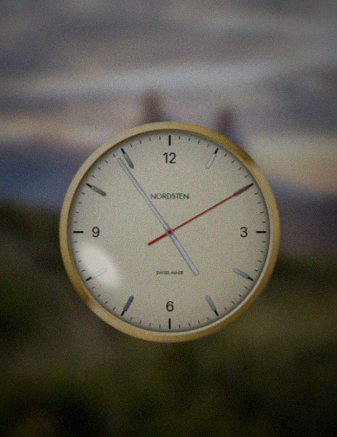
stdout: 4:54:10
